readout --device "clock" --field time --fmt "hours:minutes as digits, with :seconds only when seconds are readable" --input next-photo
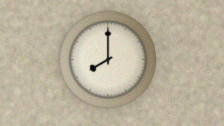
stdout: 8:00
